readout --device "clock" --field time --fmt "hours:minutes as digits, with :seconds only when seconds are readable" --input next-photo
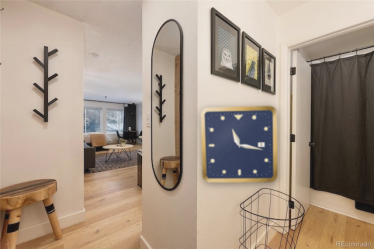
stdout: 11:17
